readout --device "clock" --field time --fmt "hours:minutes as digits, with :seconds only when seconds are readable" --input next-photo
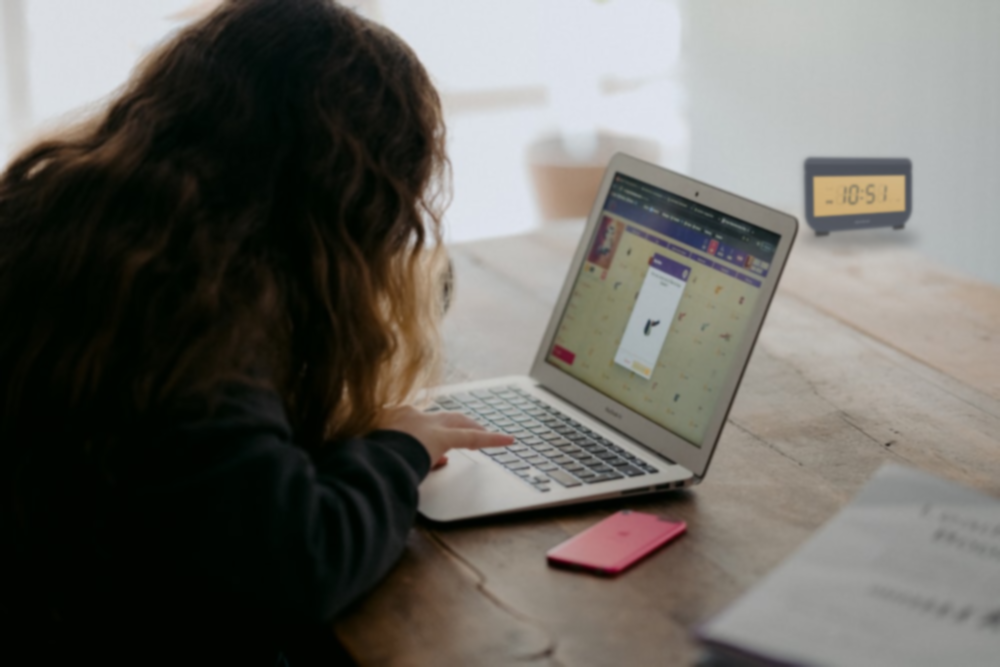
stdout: 10:51
